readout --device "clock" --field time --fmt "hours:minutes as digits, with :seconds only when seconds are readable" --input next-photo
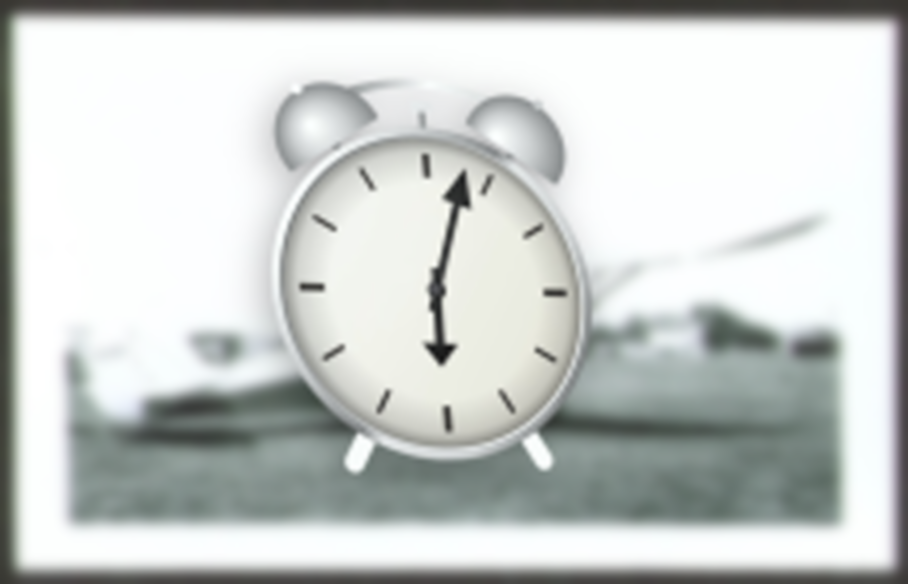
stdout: 6:03
